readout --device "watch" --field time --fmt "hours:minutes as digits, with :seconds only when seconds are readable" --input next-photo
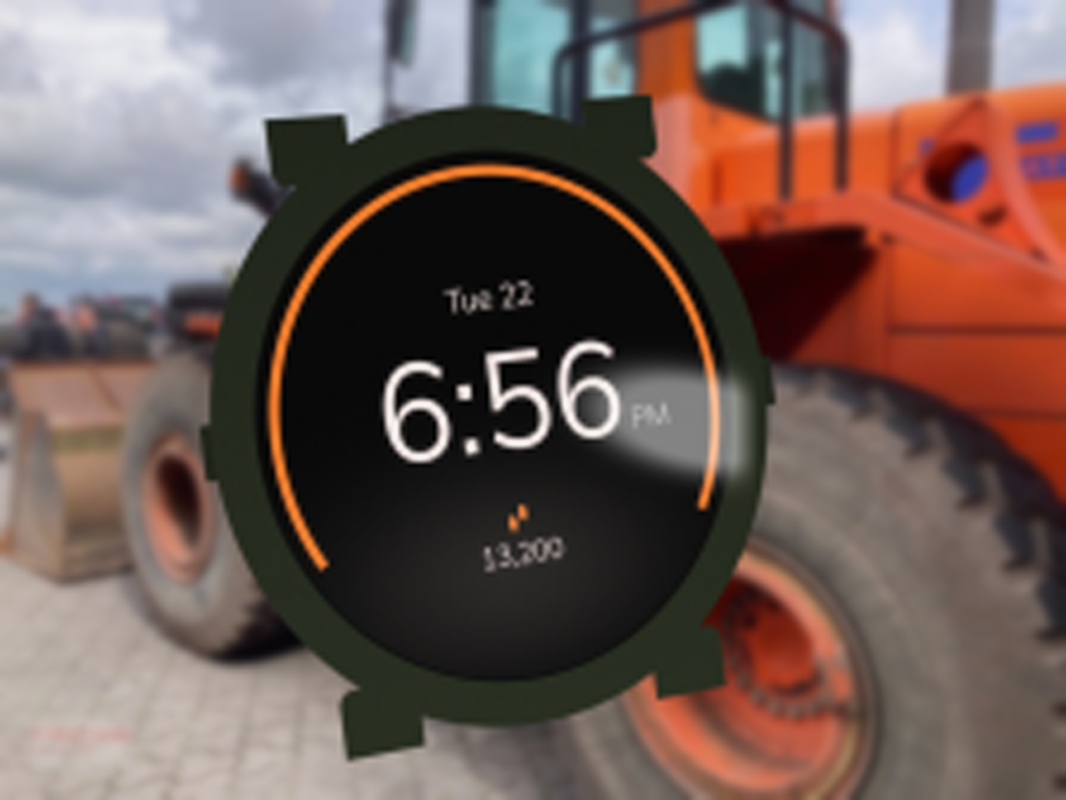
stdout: 6:56
